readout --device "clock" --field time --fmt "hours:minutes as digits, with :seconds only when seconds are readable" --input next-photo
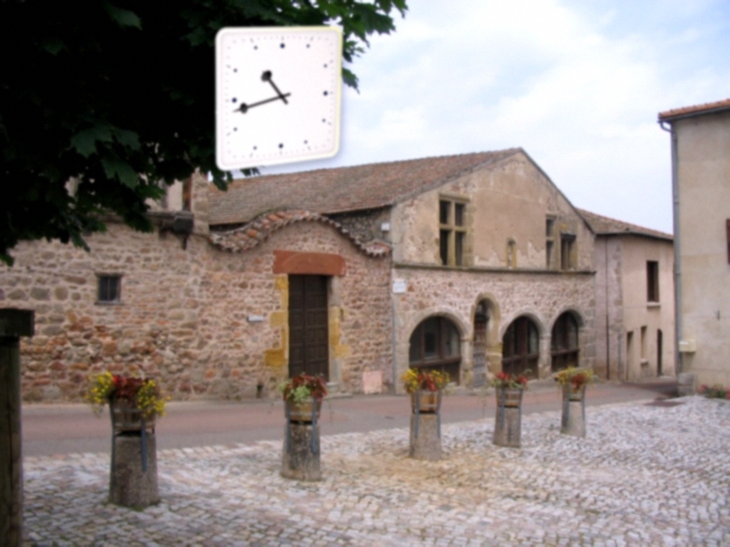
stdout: 10:43
